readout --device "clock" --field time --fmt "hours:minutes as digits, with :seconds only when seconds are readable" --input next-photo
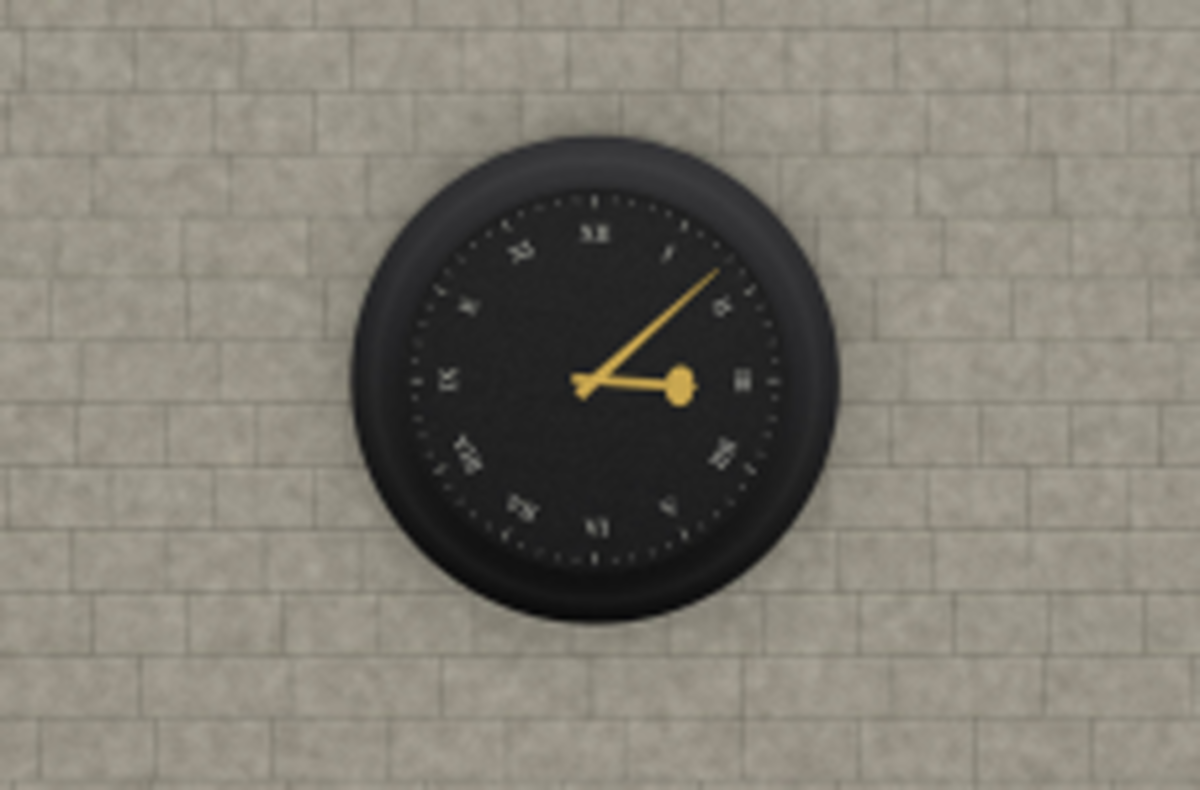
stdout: 3:08
